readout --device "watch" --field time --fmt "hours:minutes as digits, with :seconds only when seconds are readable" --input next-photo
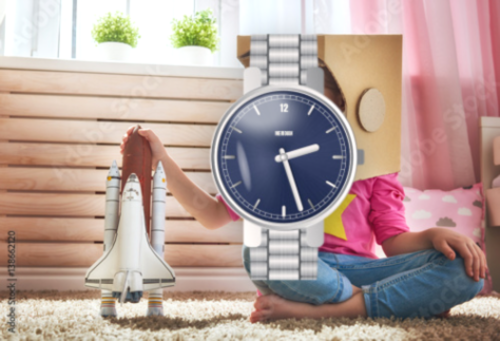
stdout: 2:27
